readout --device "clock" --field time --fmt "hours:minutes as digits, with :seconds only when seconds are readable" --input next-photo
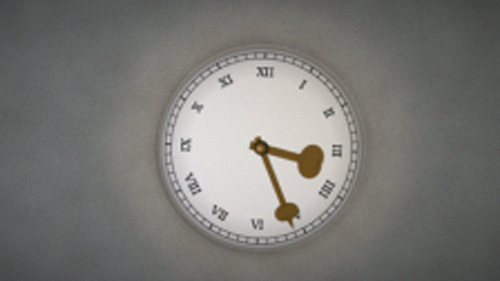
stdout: 3:26
